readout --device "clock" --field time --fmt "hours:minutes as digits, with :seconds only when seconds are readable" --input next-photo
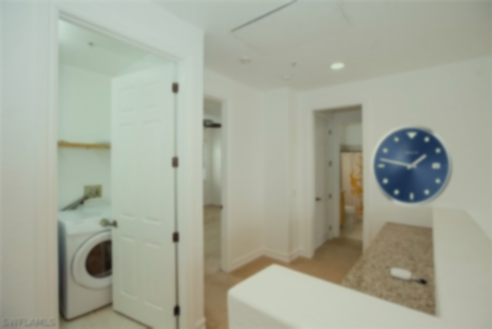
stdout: 1:47
